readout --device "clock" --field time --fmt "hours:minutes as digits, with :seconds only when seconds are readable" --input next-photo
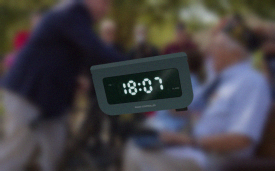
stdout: 18:07
